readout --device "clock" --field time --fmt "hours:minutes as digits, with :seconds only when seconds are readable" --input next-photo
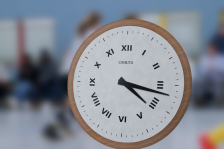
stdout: 4:17
